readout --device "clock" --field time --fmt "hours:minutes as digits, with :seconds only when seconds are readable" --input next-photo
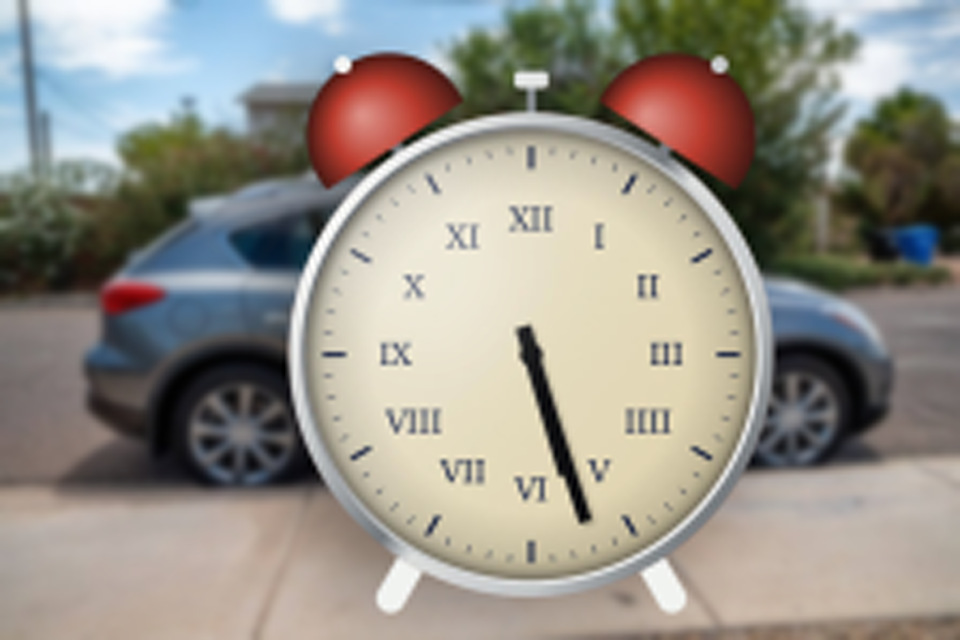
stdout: 5:27
